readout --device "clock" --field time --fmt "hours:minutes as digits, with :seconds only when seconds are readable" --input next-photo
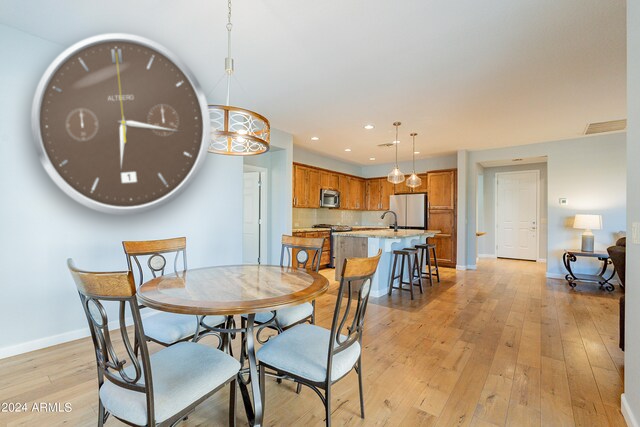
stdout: 6:17
